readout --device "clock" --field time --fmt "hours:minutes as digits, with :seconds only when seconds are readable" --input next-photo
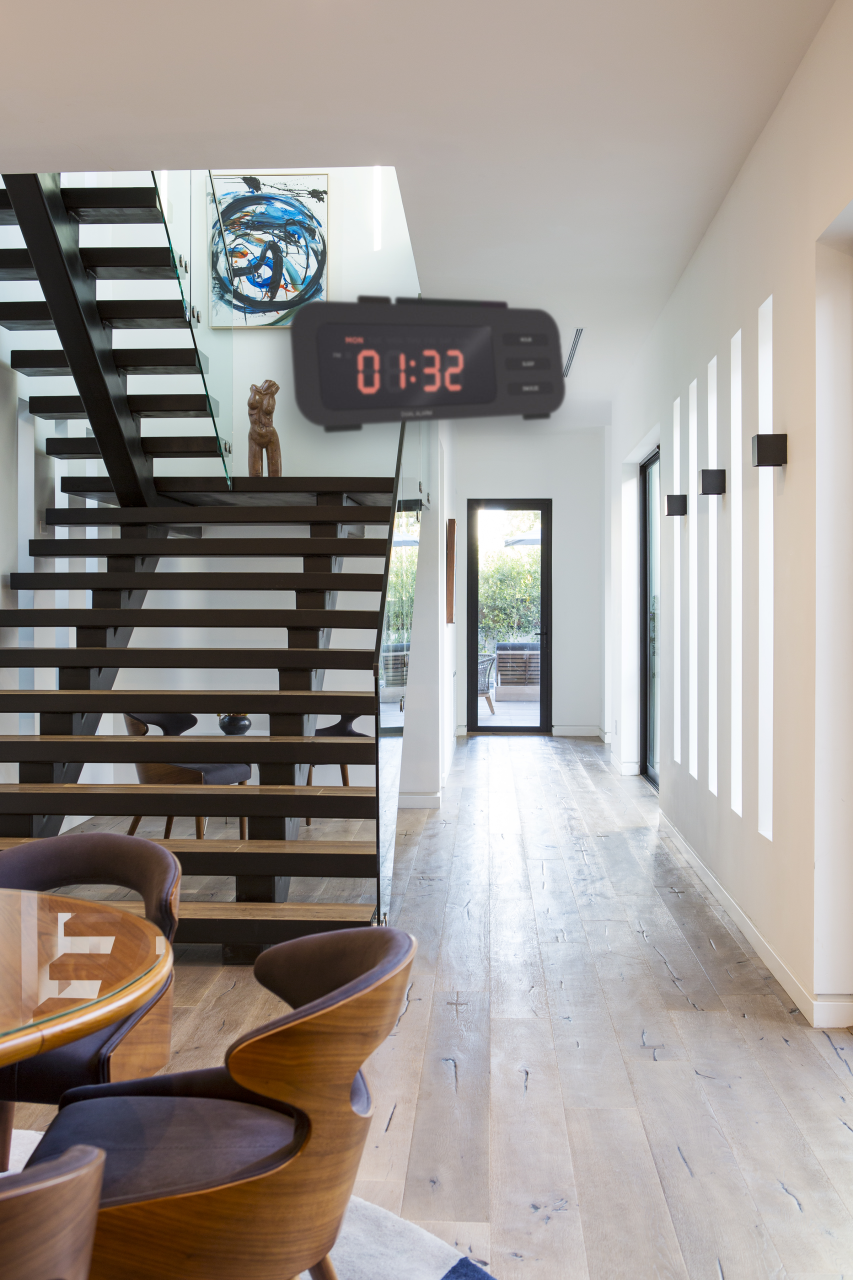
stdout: 1:32
